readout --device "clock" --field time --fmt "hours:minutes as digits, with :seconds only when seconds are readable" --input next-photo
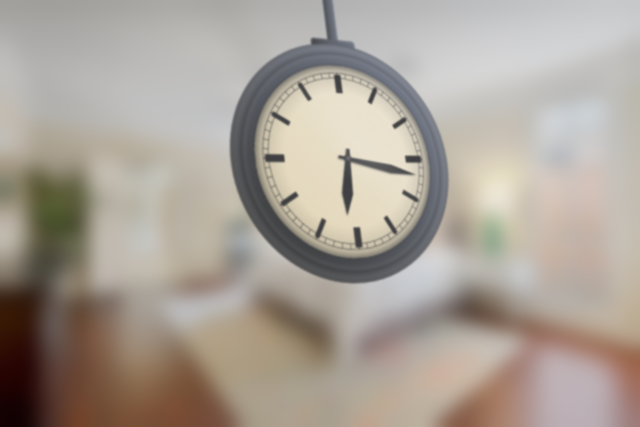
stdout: 6:17
